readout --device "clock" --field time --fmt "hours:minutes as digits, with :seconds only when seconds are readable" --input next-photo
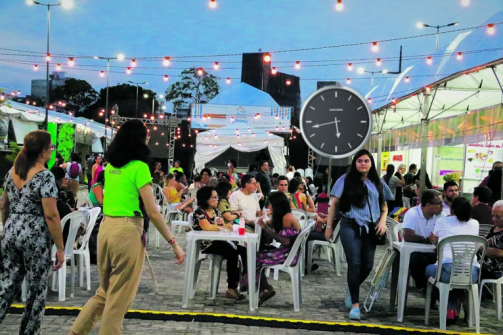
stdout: 5:43
